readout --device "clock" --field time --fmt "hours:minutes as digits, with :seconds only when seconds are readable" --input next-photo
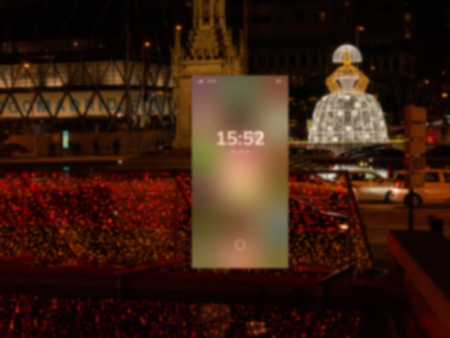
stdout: 15:52
